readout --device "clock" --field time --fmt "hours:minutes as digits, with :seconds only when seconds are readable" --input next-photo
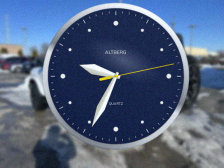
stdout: 9:34:13
